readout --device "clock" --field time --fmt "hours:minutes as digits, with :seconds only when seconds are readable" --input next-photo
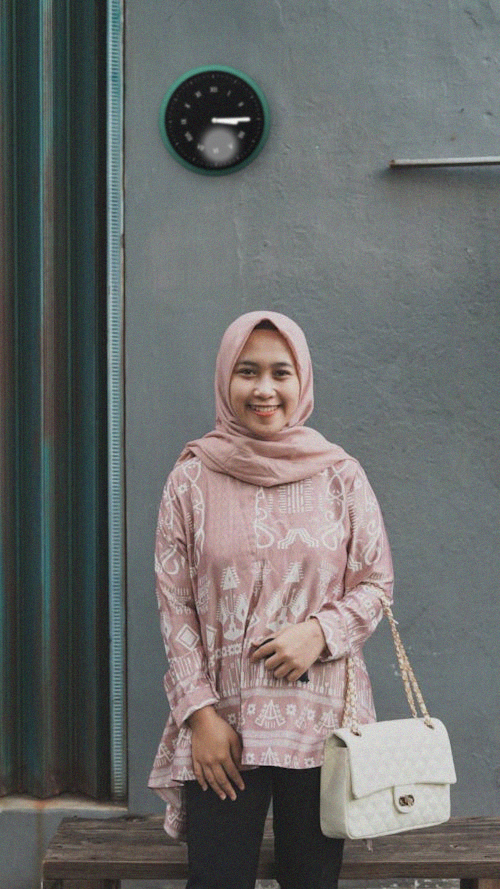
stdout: 3:15
